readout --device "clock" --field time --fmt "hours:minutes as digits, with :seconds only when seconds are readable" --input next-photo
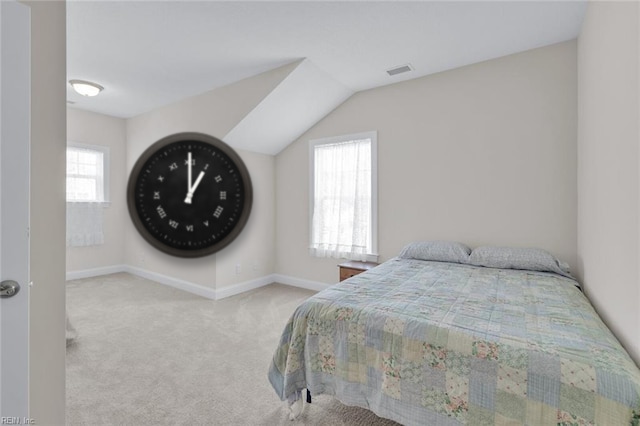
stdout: 1:00
